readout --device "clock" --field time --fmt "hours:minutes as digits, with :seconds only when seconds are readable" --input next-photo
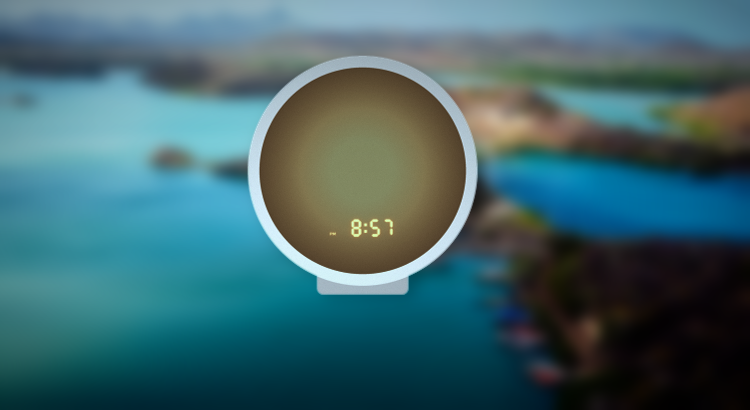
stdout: 8:57
